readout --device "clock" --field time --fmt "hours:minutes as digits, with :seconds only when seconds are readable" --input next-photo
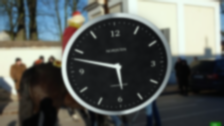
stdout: 5:48
